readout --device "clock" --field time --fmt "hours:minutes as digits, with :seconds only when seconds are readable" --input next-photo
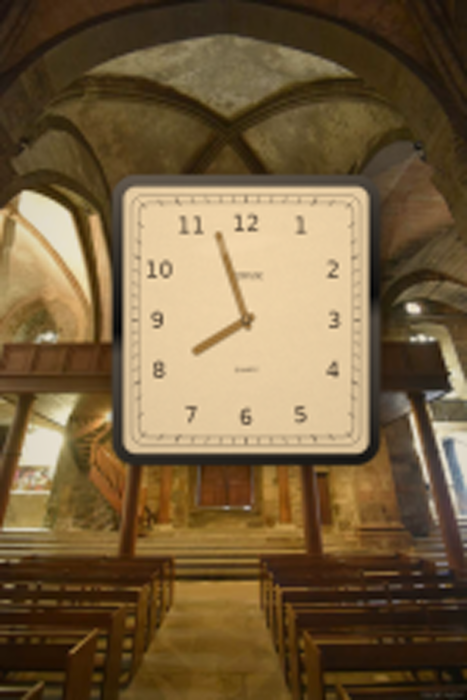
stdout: 7:57
